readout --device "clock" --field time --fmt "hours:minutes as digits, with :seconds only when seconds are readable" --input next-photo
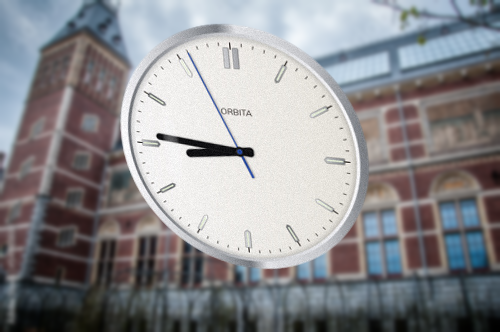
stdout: 8:45:56
